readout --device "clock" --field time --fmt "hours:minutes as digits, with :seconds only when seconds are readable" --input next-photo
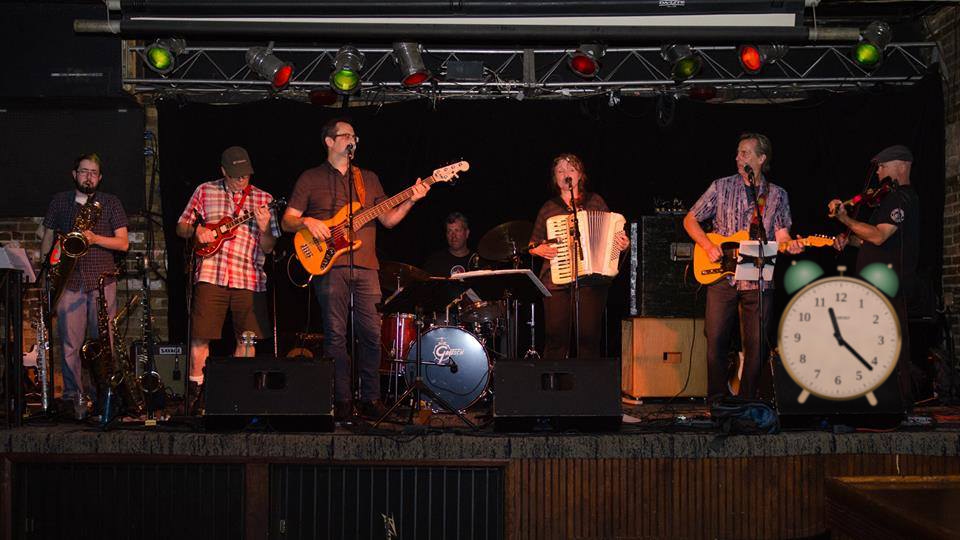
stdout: 11:22
